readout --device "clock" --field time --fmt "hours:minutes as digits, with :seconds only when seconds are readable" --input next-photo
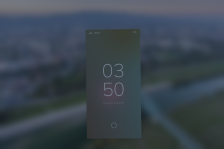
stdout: 3:50
